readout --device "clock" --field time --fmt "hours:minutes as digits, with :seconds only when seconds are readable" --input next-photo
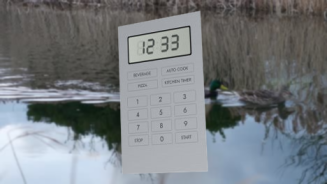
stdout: 12:33
